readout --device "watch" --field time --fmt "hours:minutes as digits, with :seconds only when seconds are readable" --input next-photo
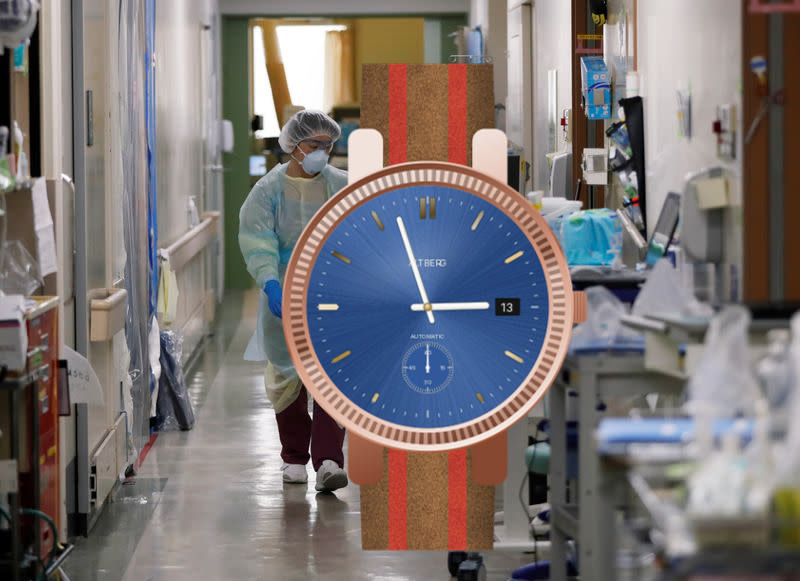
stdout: 2:57
